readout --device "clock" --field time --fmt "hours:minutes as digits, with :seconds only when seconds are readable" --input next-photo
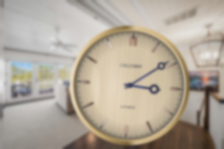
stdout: 3:09
